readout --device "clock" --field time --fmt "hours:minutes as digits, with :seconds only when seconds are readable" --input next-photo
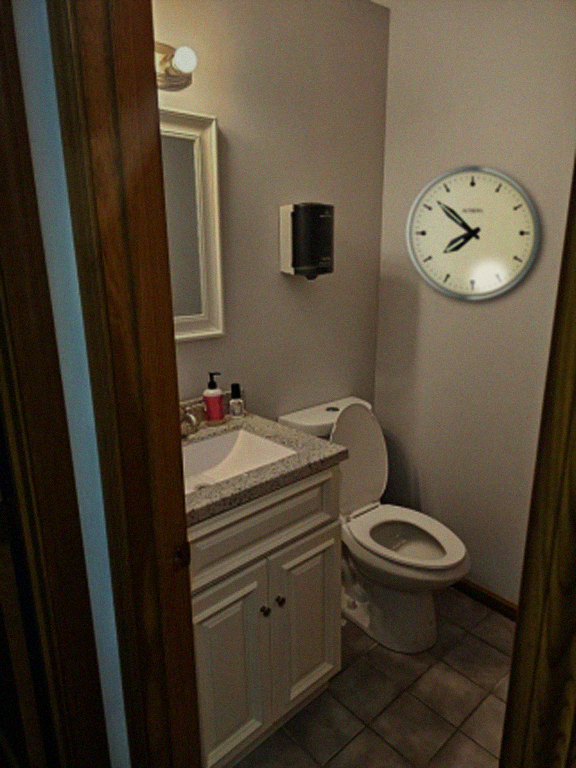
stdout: 7:52
